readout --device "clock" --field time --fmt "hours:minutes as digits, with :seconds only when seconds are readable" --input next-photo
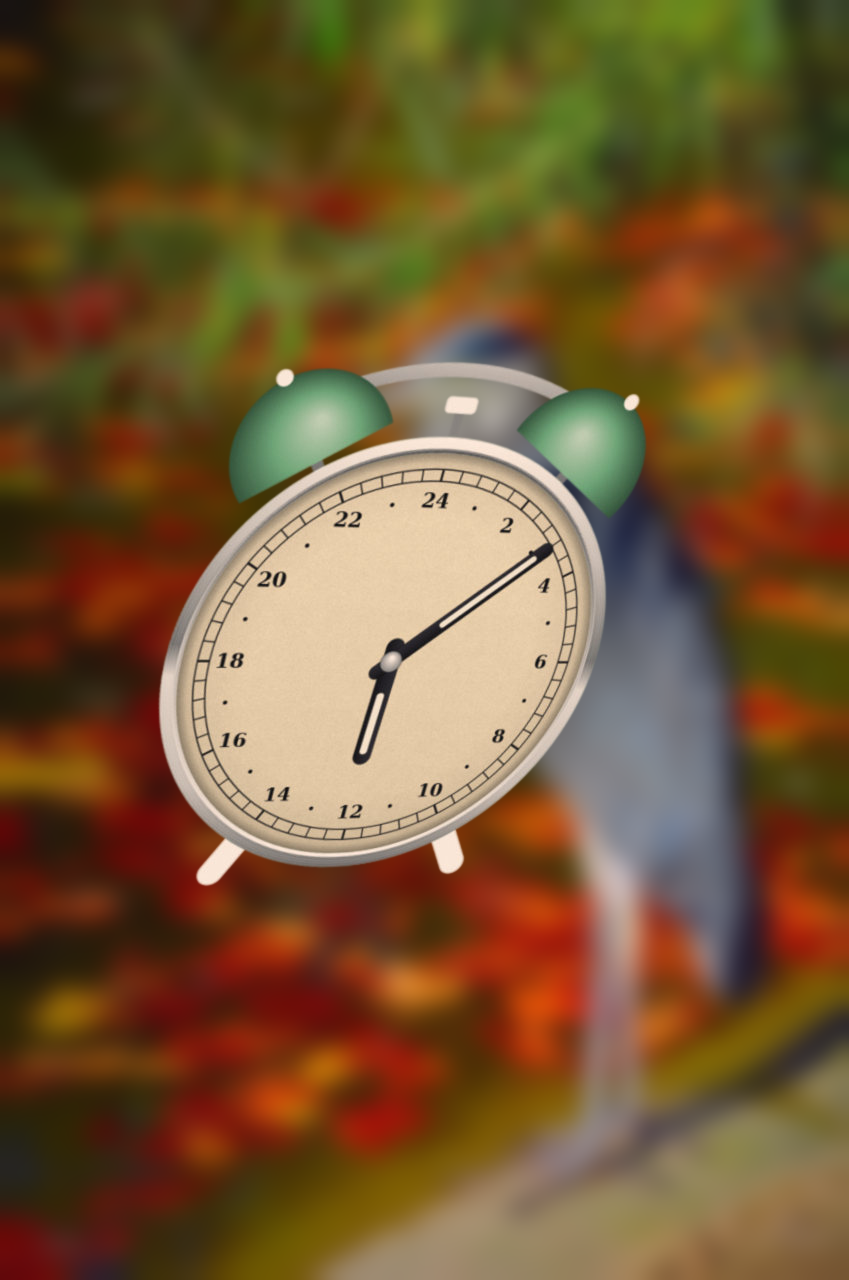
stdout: 12:08
